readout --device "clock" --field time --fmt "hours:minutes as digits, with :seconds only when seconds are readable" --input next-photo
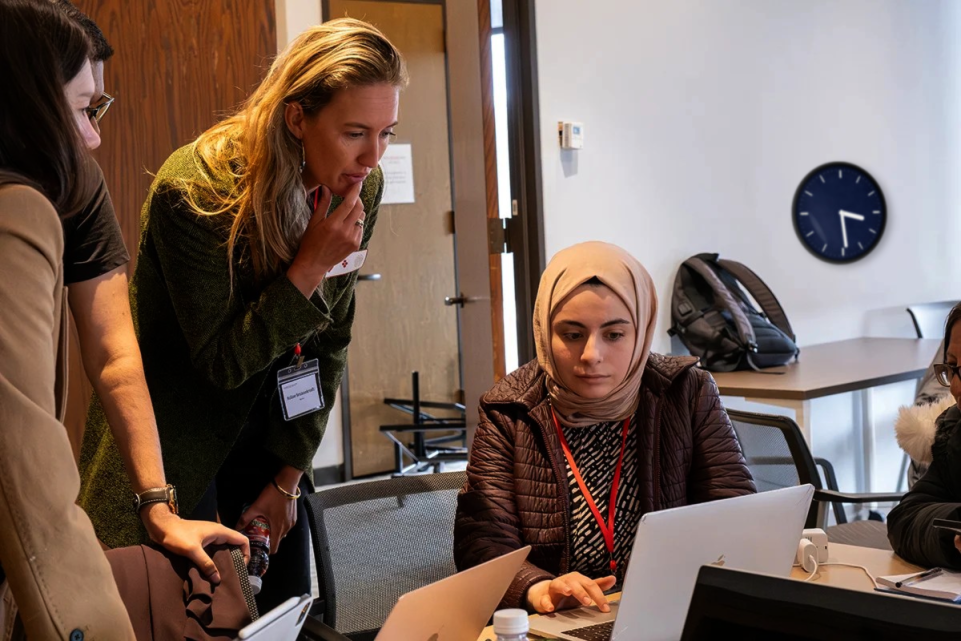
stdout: 3:29
